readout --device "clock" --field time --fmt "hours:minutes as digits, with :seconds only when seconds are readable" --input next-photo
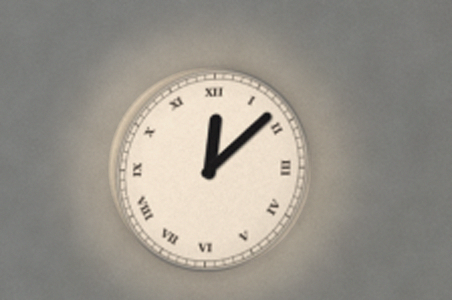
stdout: 12:08
